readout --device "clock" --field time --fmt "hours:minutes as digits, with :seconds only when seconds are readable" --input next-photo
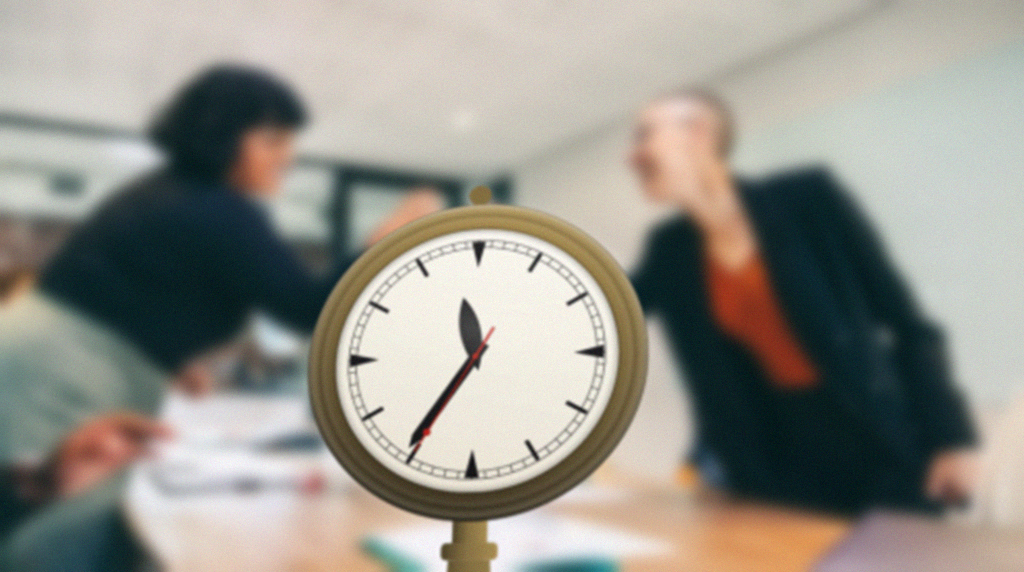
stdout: 11:35:35
